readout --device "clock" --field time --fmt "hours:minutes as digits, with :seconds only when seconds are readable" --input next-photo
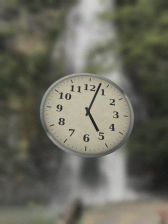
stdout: 5:03
